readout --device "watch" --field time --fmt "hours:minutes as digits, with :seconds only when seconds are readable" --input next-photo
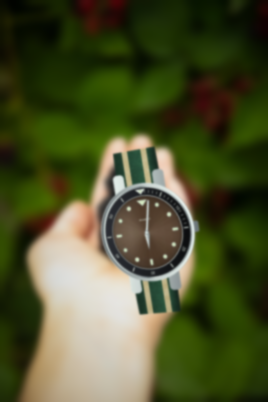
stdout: 6:02
